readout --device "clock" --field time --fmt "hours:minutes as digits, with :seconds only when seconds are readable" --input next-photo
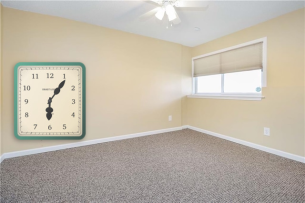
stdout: 6:06
